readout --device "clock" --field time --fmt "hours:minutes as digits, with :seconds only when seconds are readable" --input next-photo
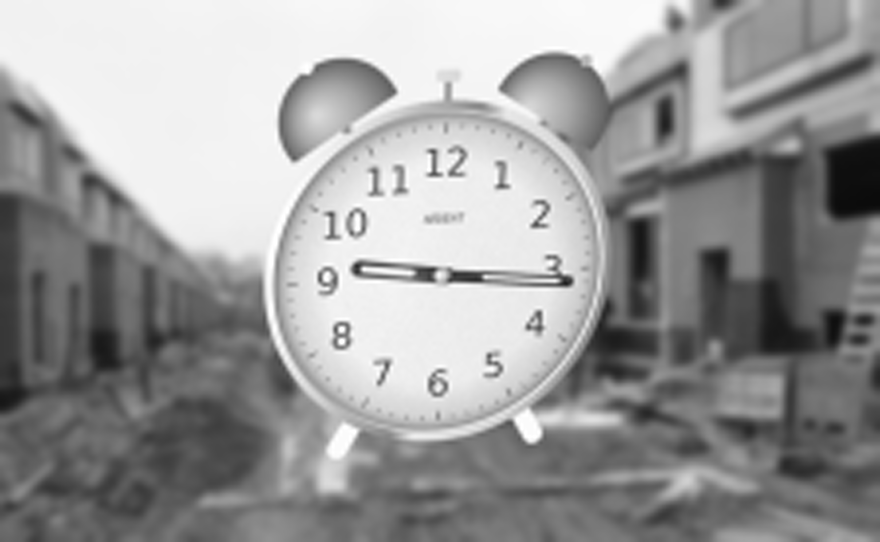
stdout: 9:16
